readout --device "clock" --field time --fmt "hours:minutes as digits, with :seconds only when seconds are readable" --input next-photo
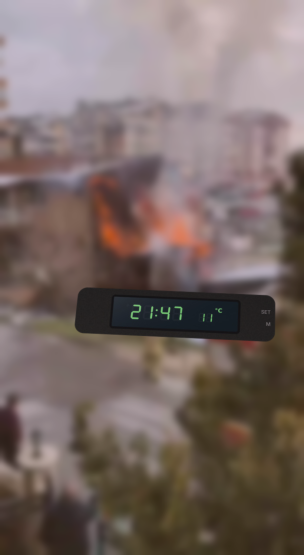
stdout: 21:47
